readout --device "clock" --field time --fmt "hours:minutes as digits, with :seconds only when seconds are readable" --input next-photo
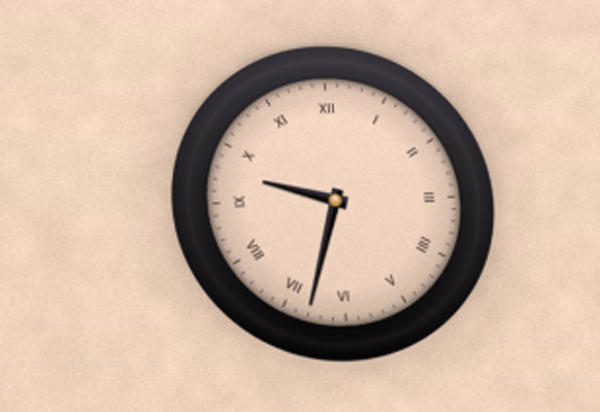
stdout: 9:33
